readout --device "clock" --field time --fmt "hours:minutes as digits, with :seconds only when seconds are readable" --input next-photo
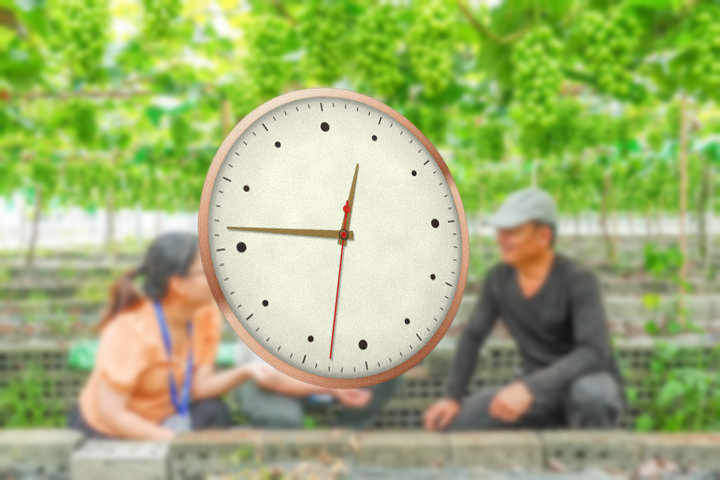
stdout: 12:46:33
